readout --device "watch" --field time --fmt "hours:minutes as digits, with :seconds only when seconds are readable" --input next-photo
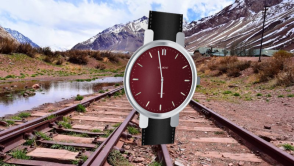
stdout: 5:58
